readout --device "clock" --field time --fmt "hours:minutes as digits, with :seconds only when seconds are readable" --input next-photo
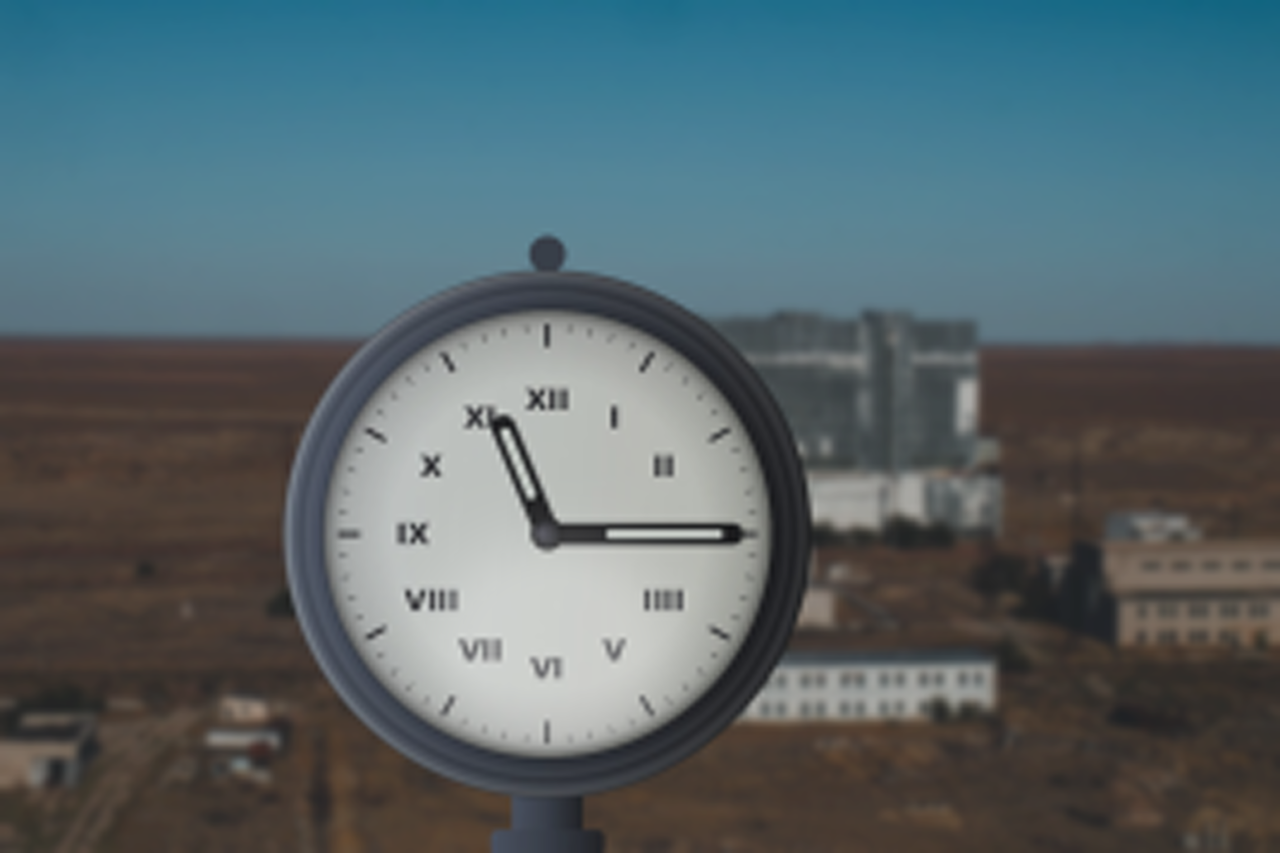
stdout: 11:15
